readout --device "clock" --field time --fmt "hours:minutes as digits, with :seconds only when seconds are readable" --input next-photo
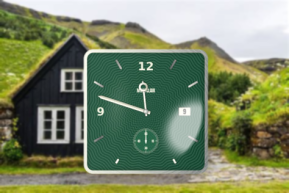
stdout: 11:48
